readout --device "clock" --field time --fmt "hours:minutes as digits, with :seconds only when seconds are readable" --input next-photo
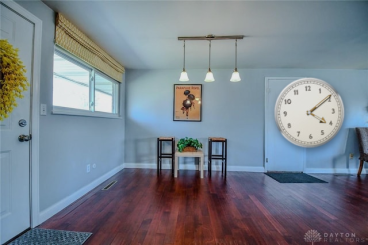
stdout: 4:09
